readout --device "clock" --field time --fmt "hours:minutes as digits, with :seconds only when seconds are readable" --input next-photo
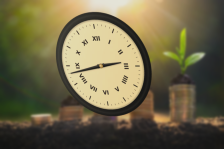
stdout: 2:43
